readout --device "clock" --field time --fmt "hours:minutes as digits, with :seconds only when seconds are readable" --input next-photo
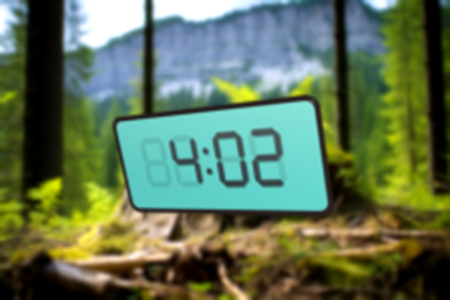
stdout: 4:02
